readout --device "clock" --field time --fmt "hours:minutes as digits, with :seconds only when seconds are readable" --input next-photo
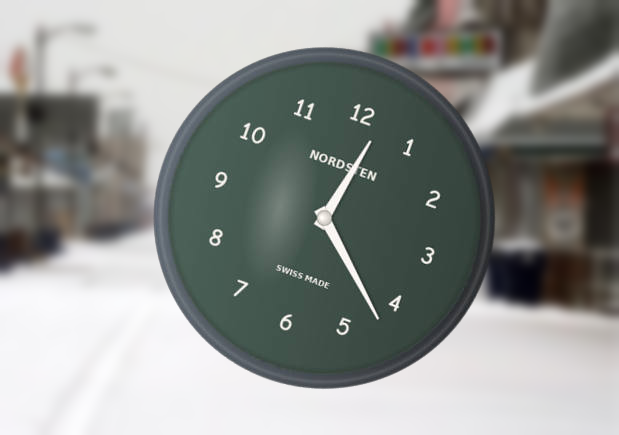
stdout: 12:22
